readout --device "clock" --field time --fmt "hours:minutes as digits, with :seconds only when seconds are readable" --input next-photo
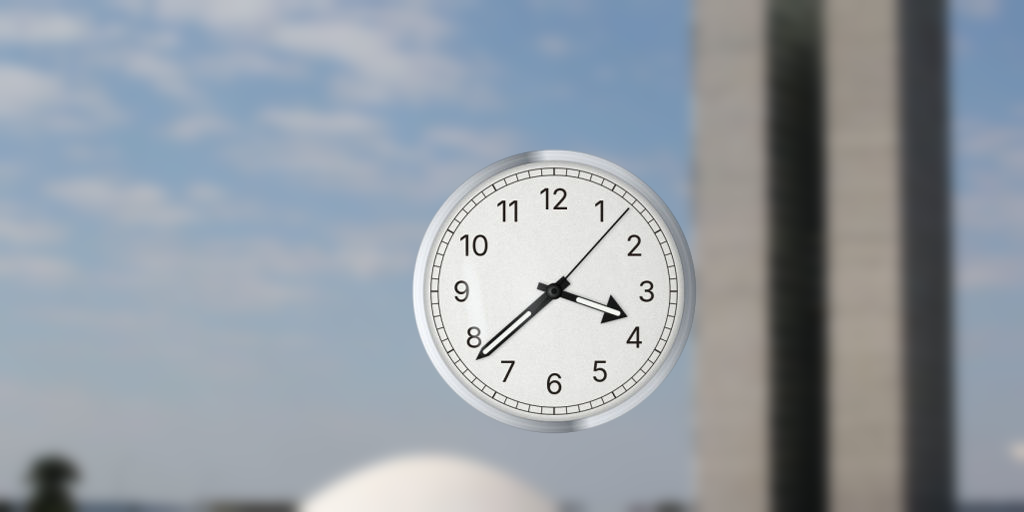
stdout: 3:38:07
